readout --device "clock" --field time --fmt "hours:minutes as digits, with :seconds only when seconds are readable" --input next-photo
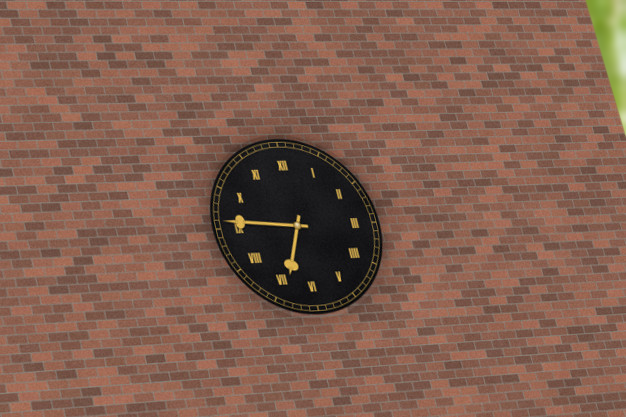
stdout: 6:46
